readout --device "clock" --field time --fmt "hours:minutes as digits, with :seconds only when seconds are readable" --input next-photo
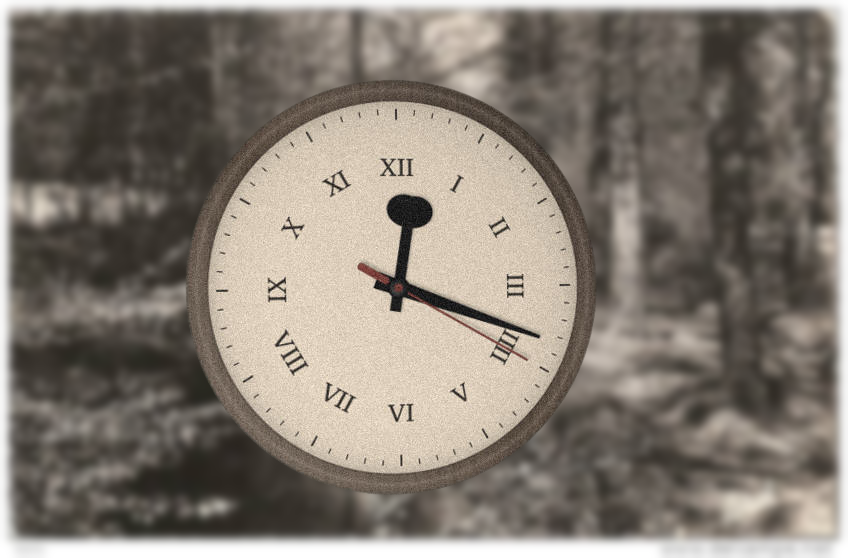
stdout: 12:18:20
